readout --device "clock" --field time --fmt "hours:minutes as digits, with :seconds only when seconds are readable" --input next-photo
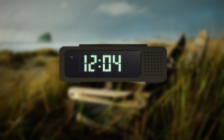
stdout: 12:04
